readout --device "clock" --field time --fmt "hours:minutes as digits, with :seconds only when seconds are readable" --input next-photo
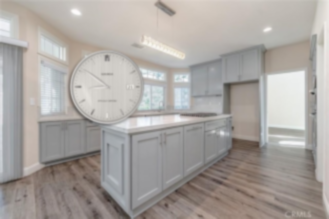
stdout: 8:51
